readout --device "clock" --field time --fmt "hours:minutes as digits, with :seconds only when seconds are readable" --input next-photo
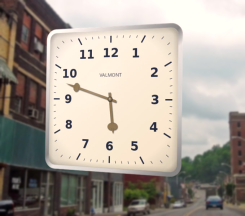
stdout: 5:48
